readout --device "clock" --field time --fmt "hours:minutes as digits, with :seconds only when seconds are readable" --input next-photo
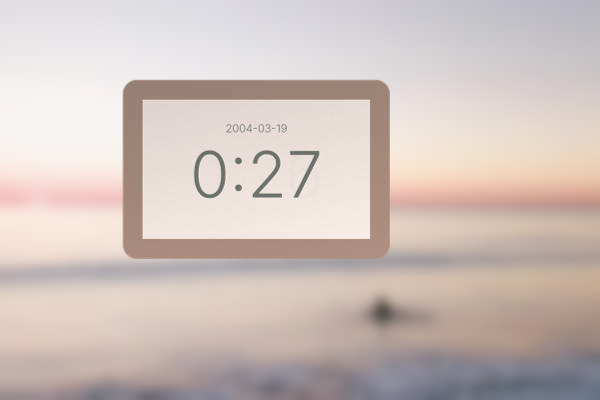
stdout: 0:27
